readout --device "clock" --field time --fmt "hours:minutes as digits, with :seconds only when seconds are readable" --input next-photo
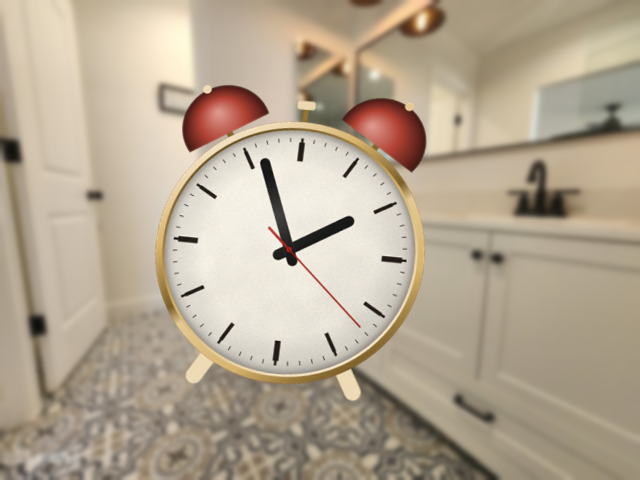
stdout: 1:56:22
